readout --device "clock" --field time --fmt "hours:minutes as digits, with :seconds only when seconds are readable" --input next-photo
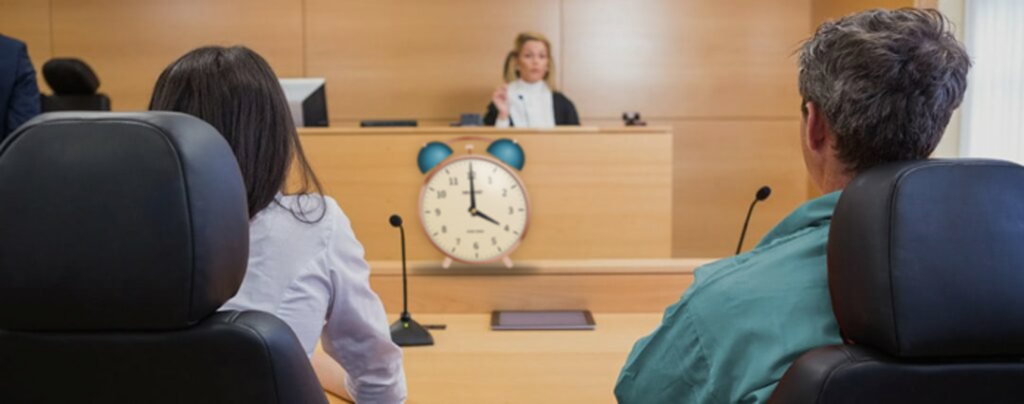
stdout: 4:00
